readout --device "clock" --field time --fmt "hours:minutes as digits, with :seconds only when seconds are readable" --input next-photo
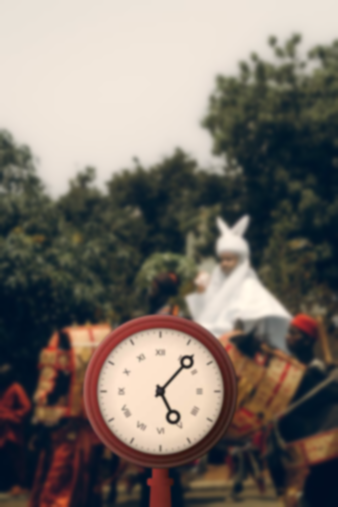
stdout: 5:07
